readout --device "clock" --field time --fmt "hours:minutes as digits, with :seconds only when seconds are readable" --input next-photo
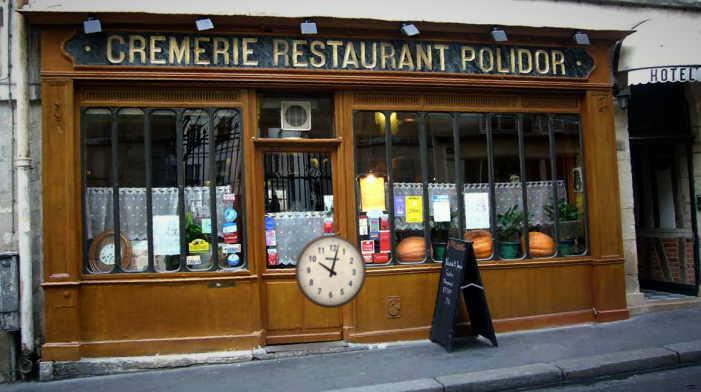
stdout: 10:02
